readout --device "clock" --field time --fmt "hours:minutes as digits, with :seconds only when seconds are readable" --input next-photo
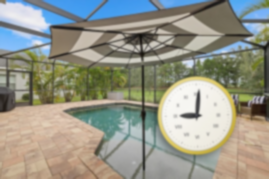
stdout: 9:01
